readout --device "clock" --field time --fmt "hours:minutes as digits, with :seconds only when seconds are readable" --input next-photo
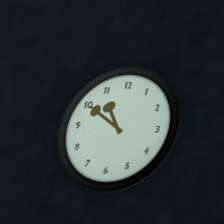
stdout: 10:50
